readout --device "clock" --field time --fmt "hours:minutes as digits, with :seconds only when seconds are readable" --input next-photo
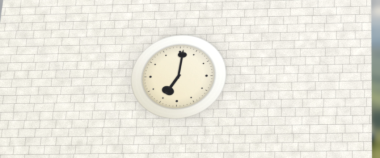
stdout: 7:01
